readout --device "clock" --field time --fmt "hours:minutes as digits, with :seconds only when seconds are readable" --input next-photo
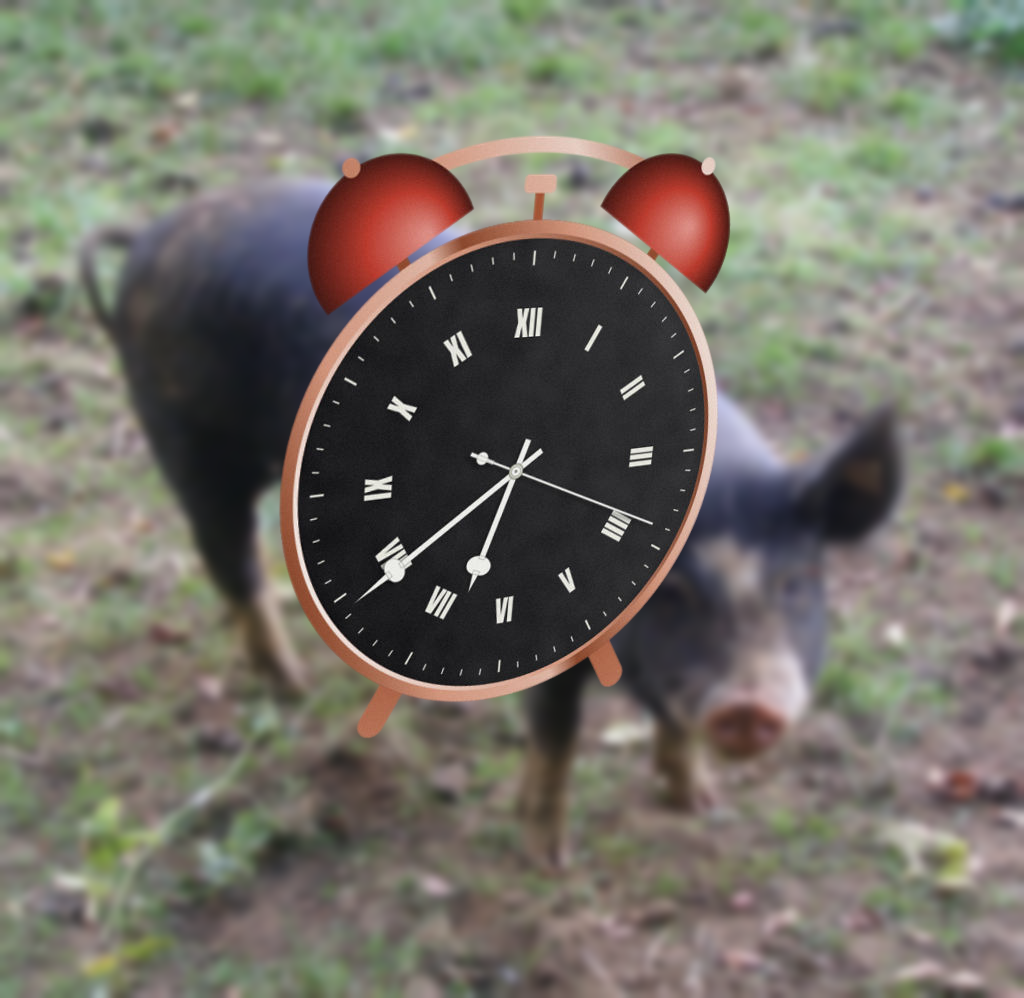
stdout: 6:39:19
